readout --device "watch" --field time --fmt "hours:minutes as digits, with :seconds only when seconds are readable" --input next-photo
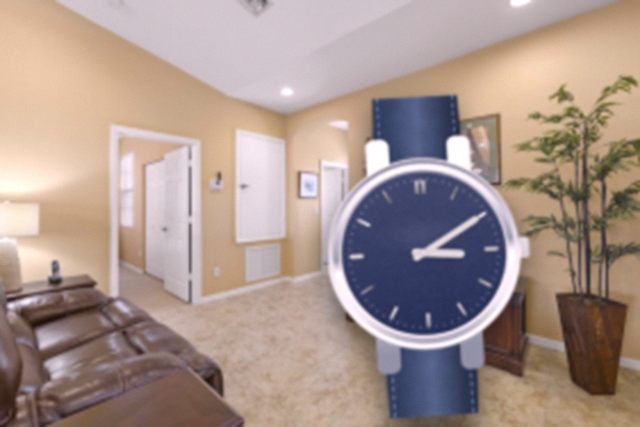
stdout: 3:10
